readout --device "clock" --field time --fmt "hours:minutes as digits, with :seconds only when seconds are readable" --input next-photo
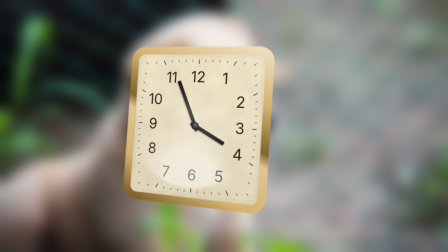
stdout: 3:56
